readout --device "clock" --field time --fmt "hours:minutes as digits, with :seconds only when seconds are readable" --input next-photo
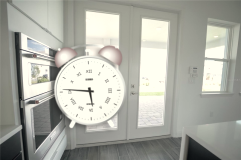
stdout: 5:46
